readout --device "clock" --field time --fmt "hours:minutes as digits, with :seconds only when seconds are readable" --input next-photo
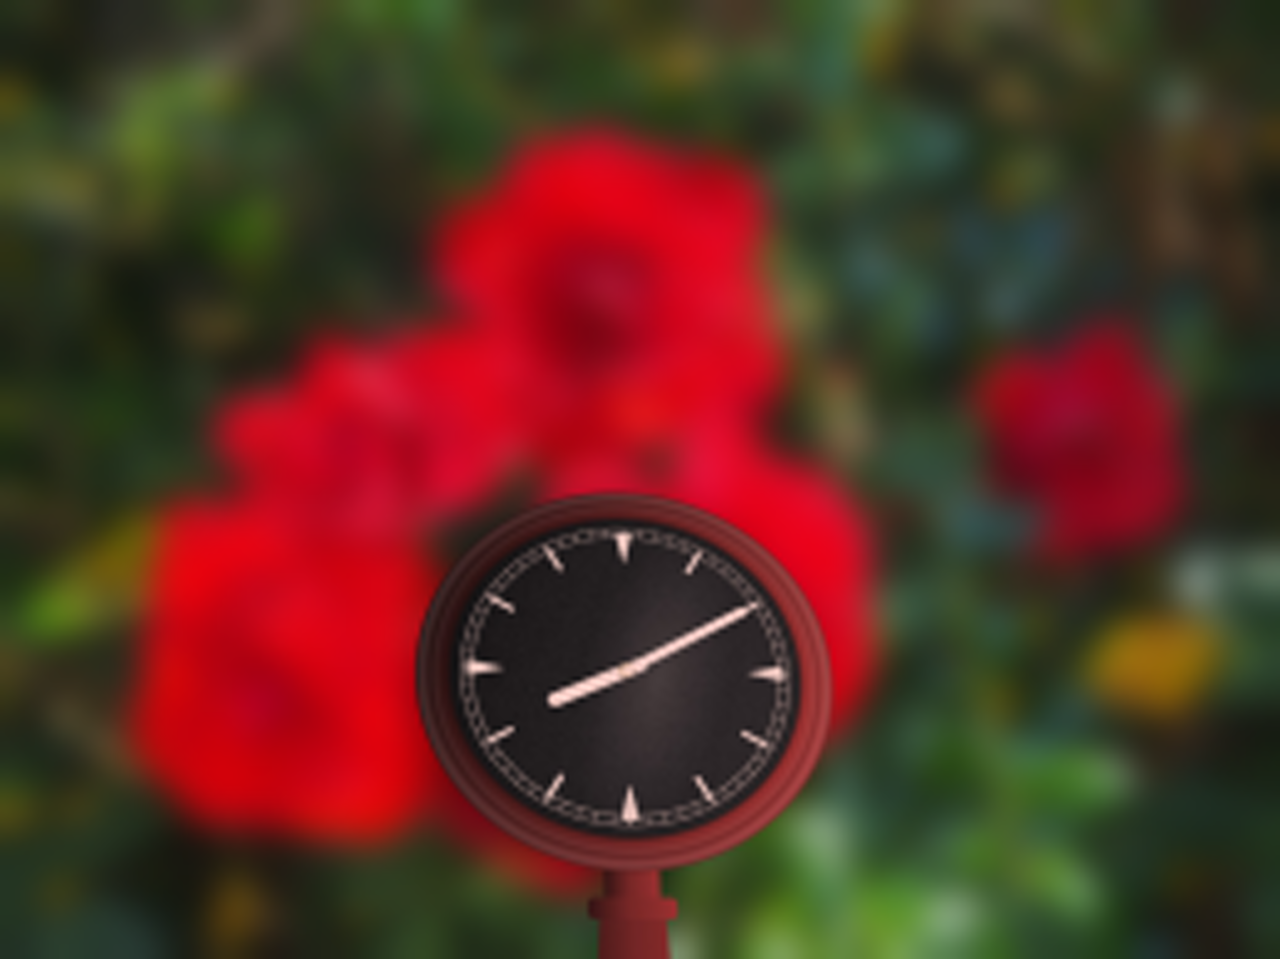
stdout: 8:10
